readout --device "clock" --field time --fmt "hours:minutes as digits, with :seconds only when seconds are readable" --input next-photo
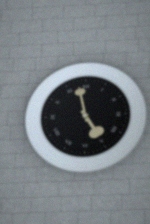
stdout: 4:58
